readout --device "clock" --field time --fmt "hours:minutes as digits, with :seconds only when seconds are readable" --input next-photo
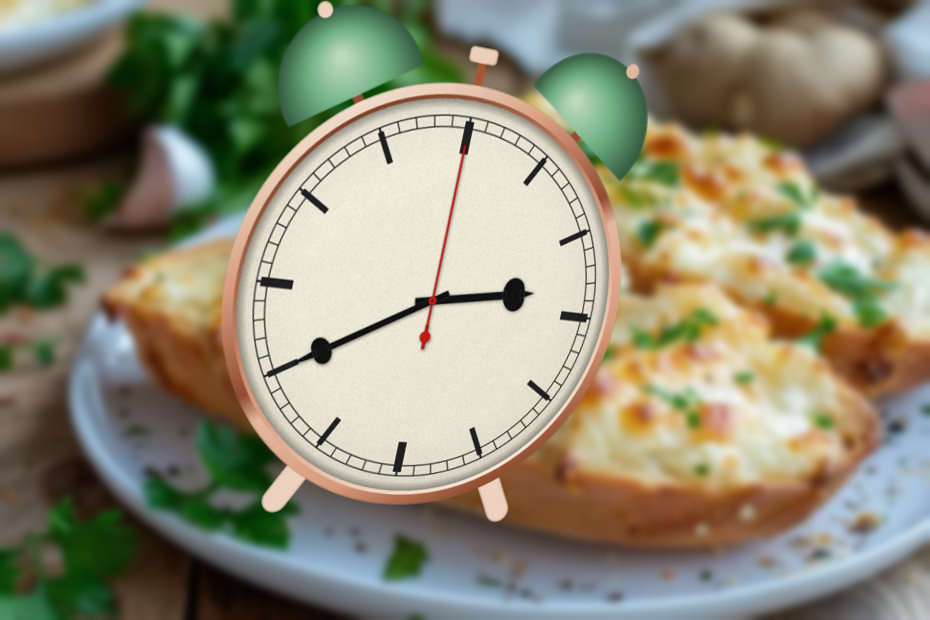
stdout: 2:40:00
